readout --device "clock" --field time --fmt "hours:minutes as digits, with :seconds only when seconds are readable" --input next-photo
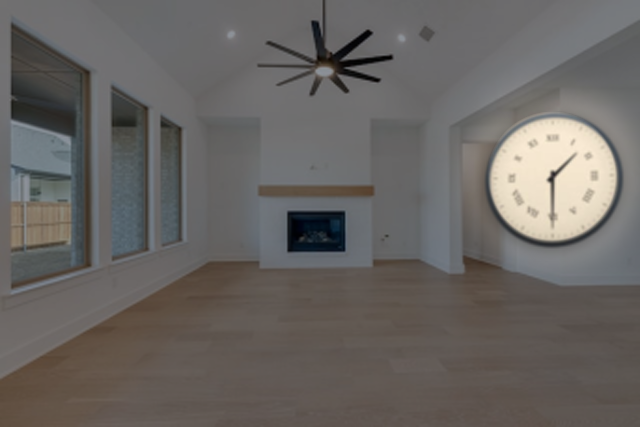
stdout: 1:30
